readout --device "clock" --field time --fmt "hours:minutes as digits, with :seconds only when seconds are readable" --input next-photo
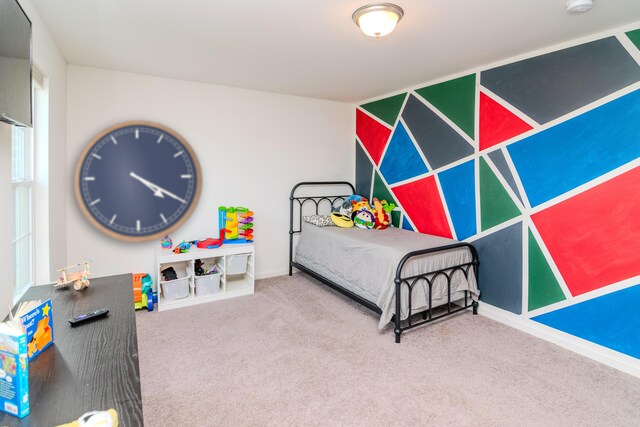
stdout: 4:20
